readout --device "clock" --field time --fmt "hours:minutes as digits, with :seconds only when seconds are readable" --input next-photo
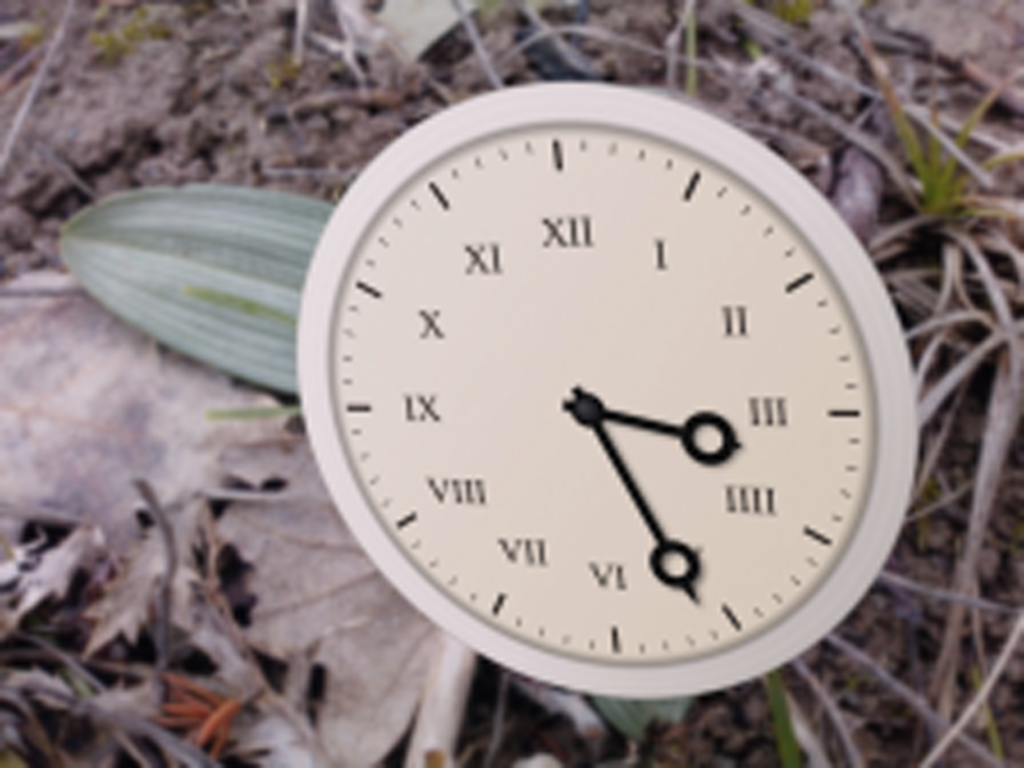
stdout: 3:26
